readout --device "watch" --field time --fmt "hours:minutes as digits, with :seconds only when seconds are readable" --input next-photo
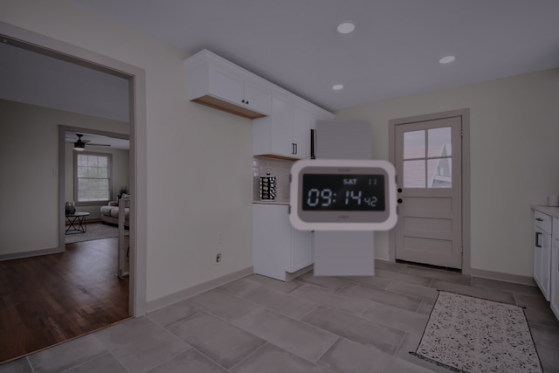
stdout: 9:14
